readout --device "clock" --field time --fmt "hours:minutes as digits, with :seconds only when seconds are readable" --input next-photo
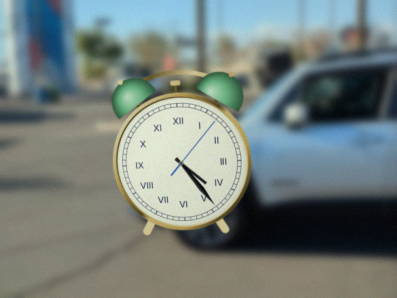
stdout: 4:24:07
